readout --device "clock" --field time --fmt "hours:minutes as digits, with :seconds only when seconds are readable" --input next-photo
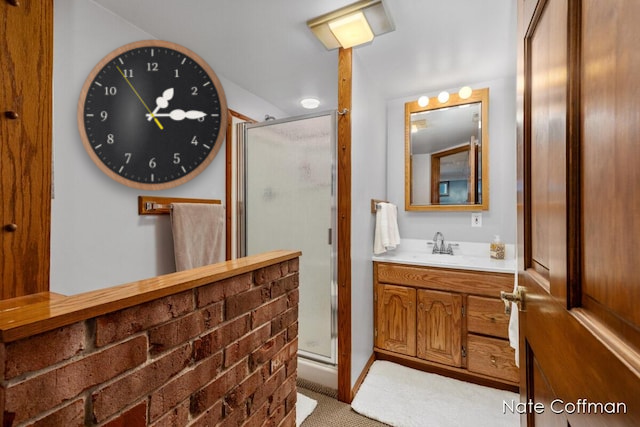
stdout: 1:14:54
